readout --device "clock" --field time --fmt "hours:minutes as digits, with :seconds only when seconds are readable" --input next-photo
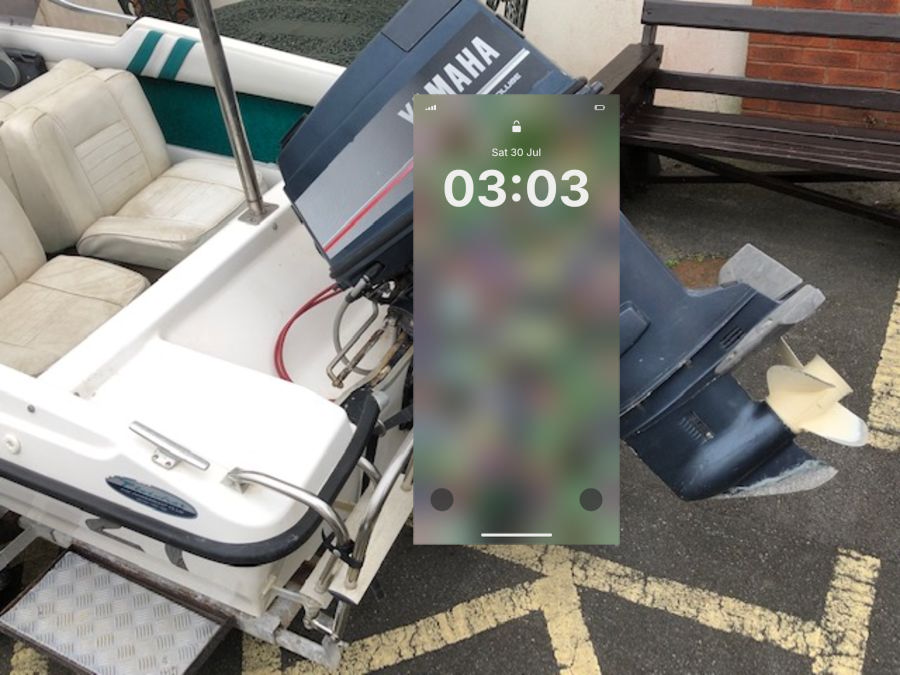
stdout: 3:03
